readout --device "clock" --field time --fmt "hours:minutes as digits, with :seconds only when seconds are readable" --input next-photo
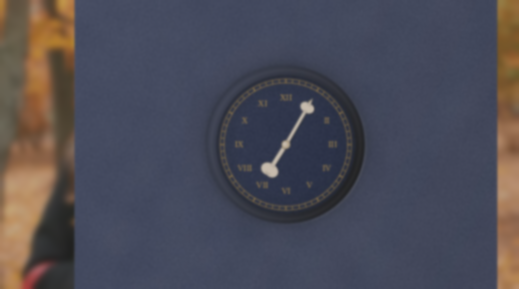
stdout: 7:05
